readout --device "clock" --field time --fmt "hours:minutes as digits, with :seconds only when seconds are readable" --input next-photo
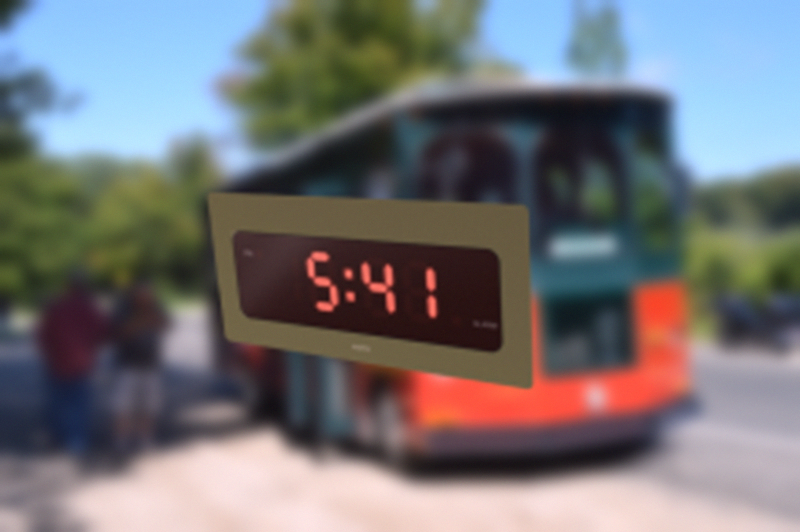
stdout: 5:41
